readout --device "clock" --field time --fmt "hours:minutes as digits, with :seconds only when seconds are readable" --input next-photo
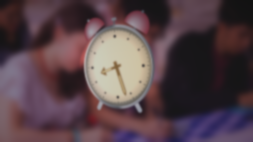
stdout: 8:27
